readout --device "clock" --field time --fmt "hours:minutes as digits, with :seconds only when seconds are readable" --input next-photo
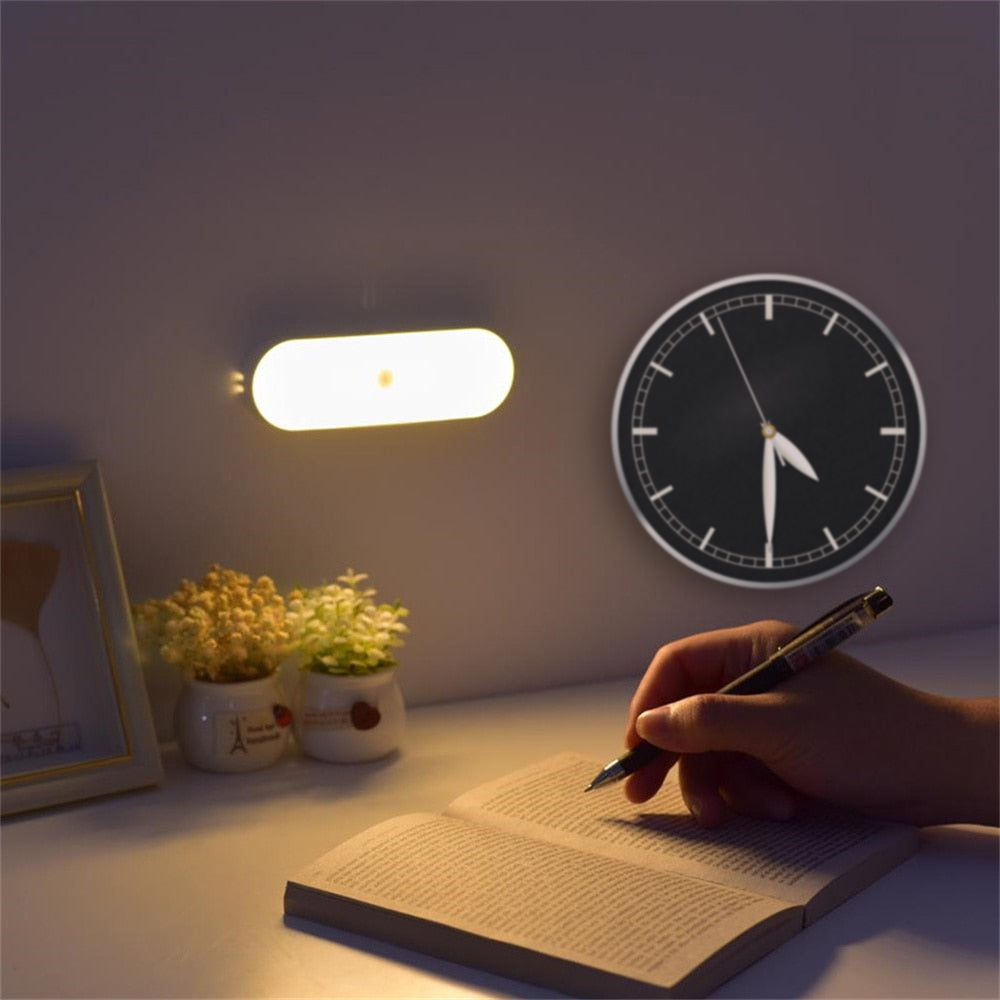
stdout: 4:29:56
